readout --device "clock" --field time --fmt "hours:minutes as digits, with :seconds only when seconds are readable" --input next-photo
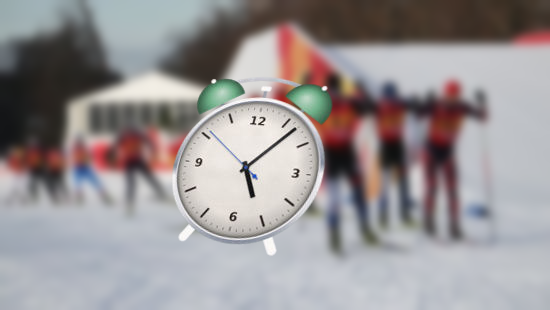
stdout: 5:06:51
